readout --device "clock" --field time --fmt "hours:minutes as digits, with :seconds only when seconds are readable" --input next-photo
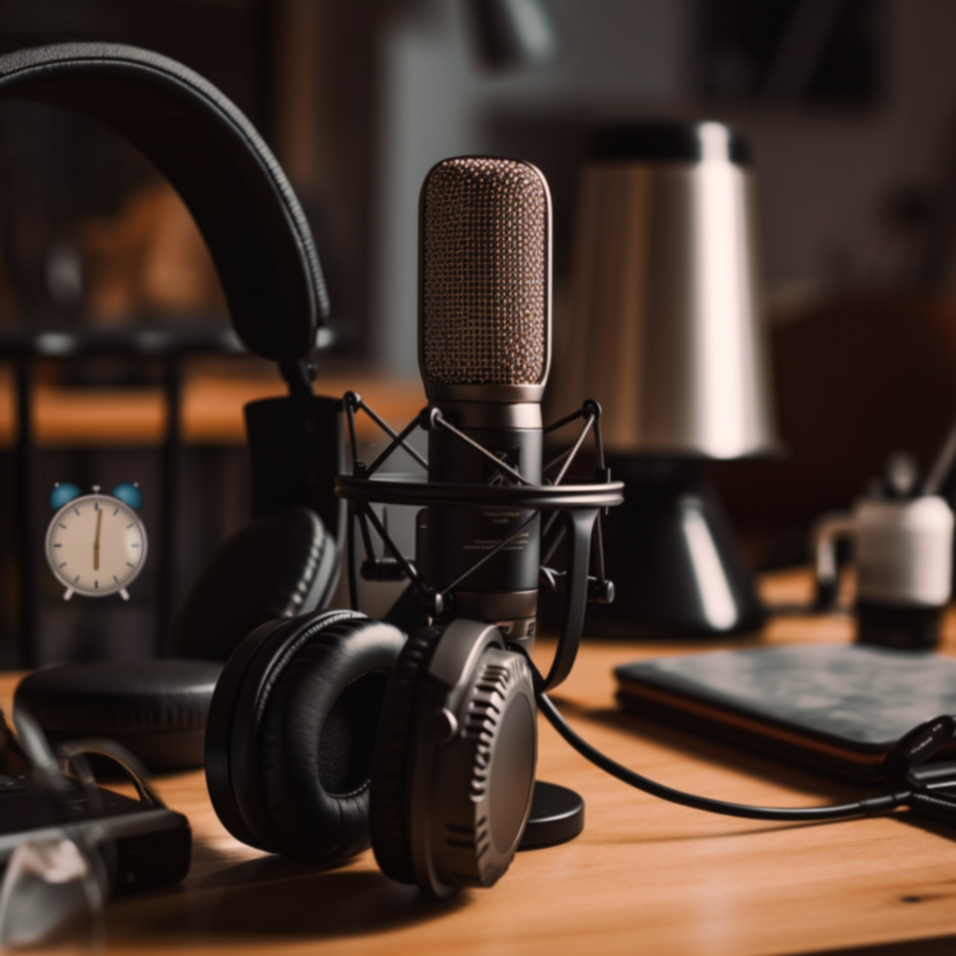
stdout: 6:01
